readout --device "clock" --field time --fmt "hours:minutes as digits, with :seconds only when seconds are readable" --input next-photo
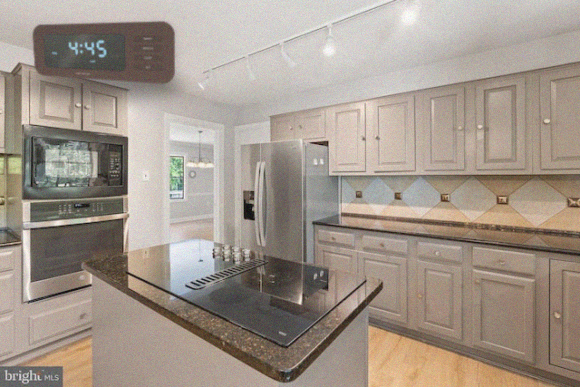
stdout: 4:45
